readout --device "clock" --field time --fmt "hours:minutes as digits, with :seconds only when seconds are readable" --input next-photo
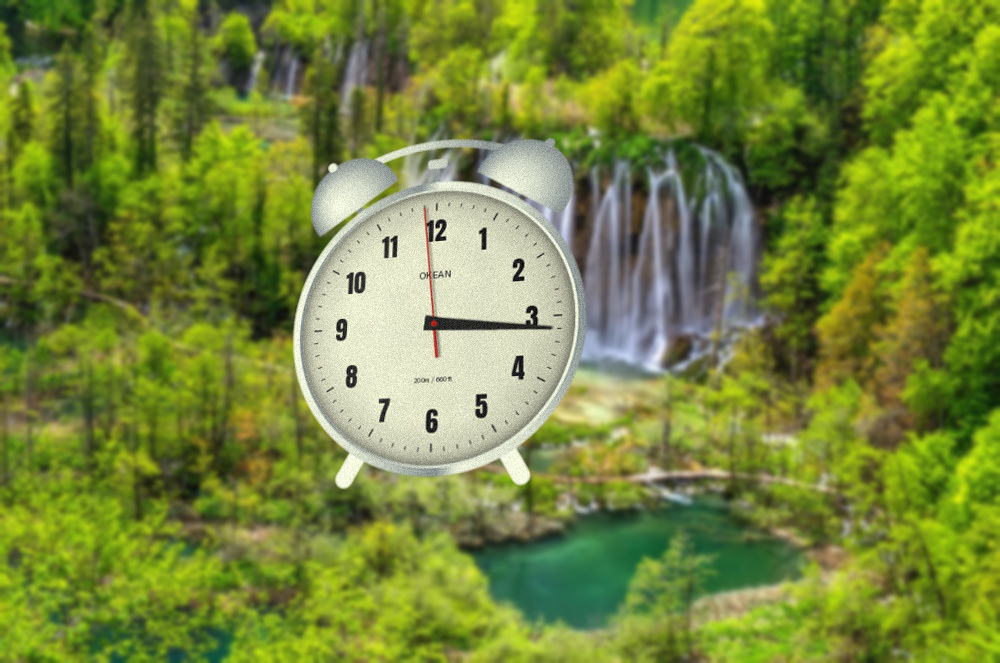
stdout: 3:15:59
